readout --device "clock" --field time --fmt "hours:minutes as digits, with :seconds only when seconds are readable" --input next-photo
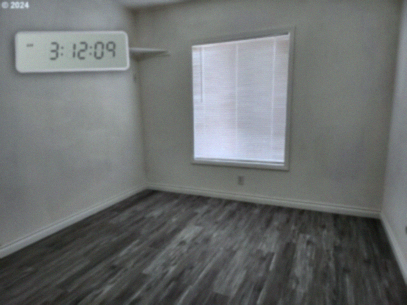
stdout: 3:12:09
